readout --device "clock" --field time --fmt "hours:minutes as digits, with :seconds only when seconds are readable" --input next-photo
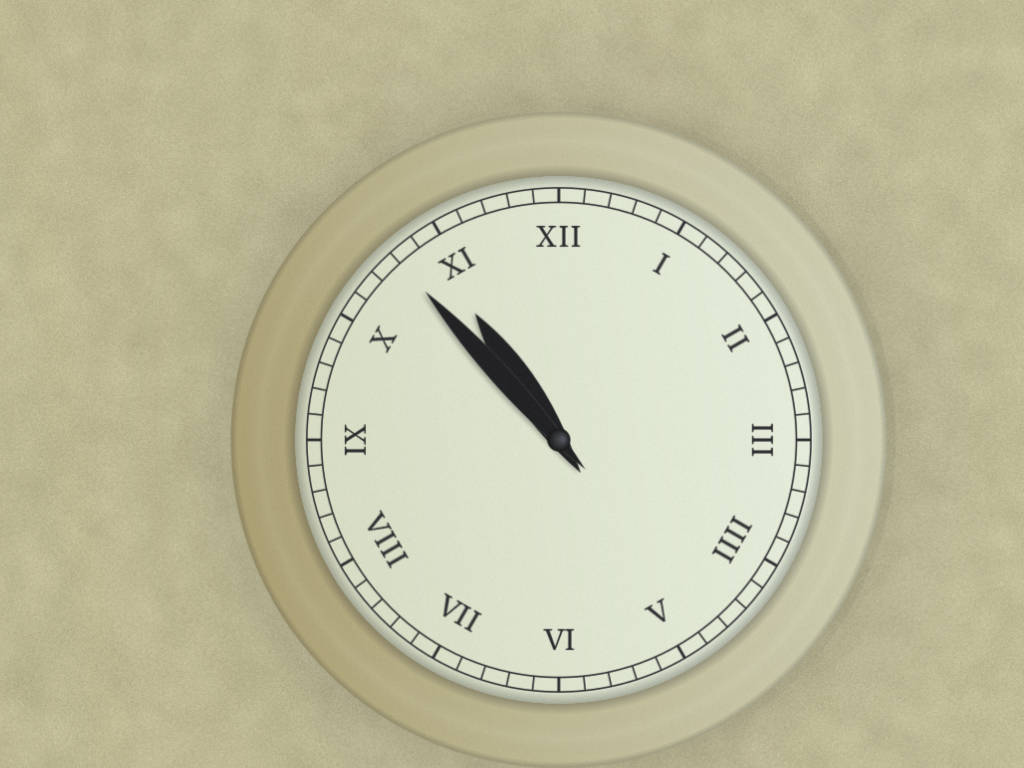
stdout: 10:53
